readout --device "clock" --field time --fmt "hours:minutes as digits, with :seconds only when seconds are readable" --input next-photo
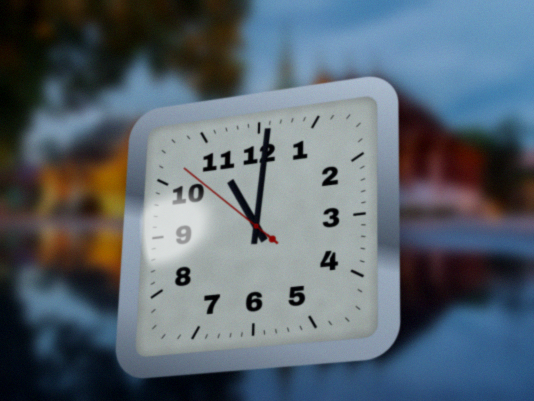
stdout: 11:00:52
